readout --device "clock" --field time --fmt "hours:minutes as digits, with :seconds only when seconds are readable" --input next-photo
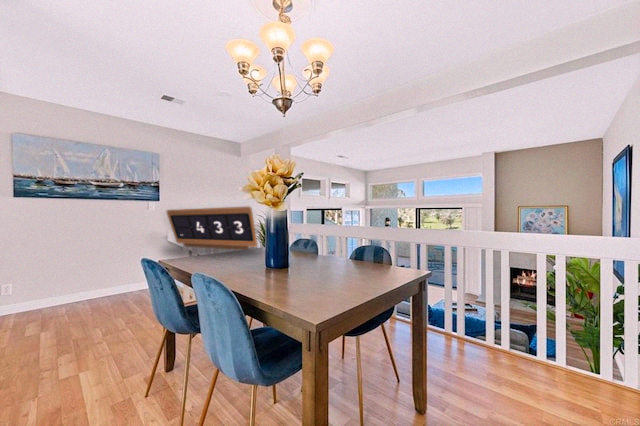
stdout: 4:33
